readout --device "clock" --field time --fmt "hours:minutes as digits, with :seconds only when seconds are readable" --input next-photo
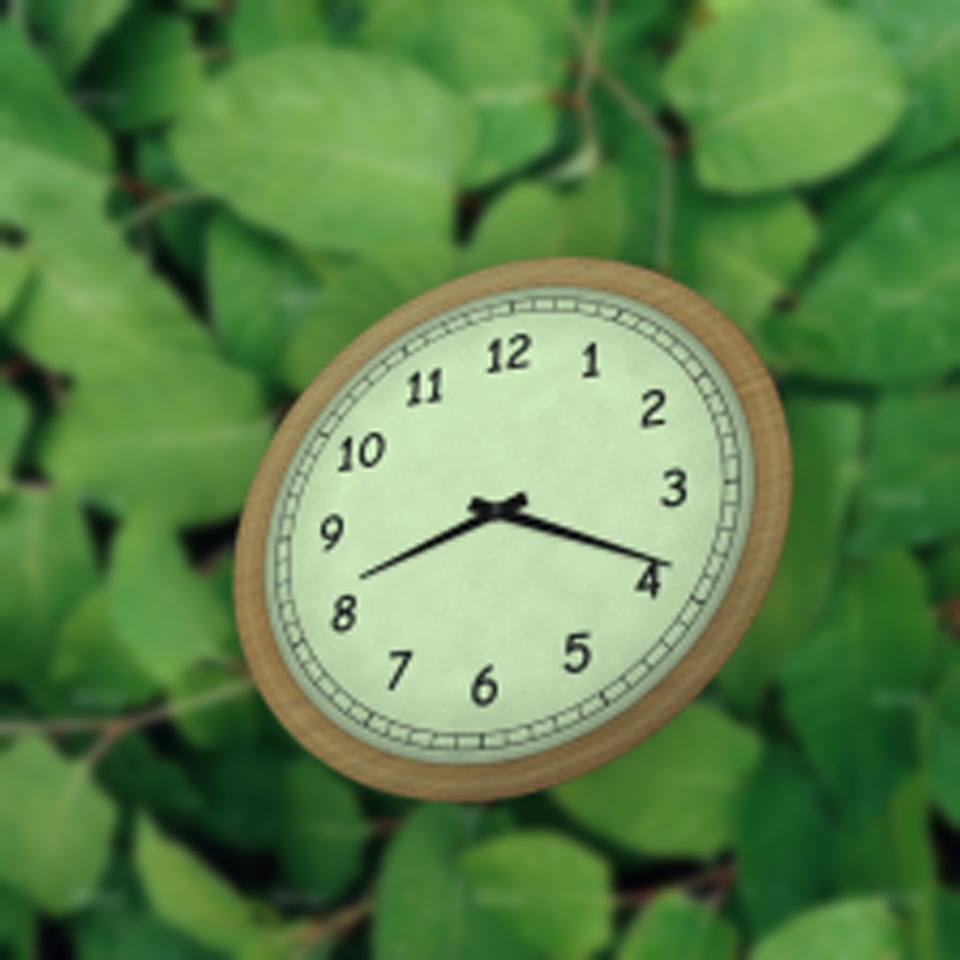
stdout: 8:19
